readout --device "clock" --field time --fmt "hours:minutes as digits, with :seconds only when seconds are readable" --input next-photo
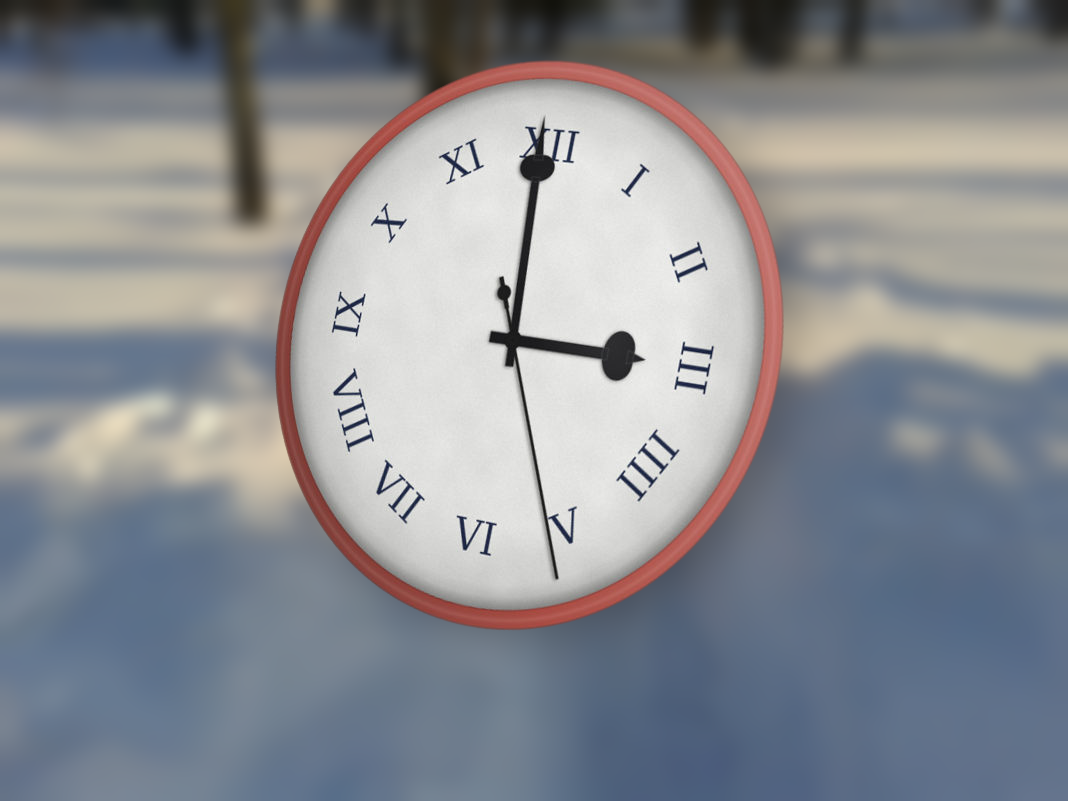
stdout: 2:59:26
